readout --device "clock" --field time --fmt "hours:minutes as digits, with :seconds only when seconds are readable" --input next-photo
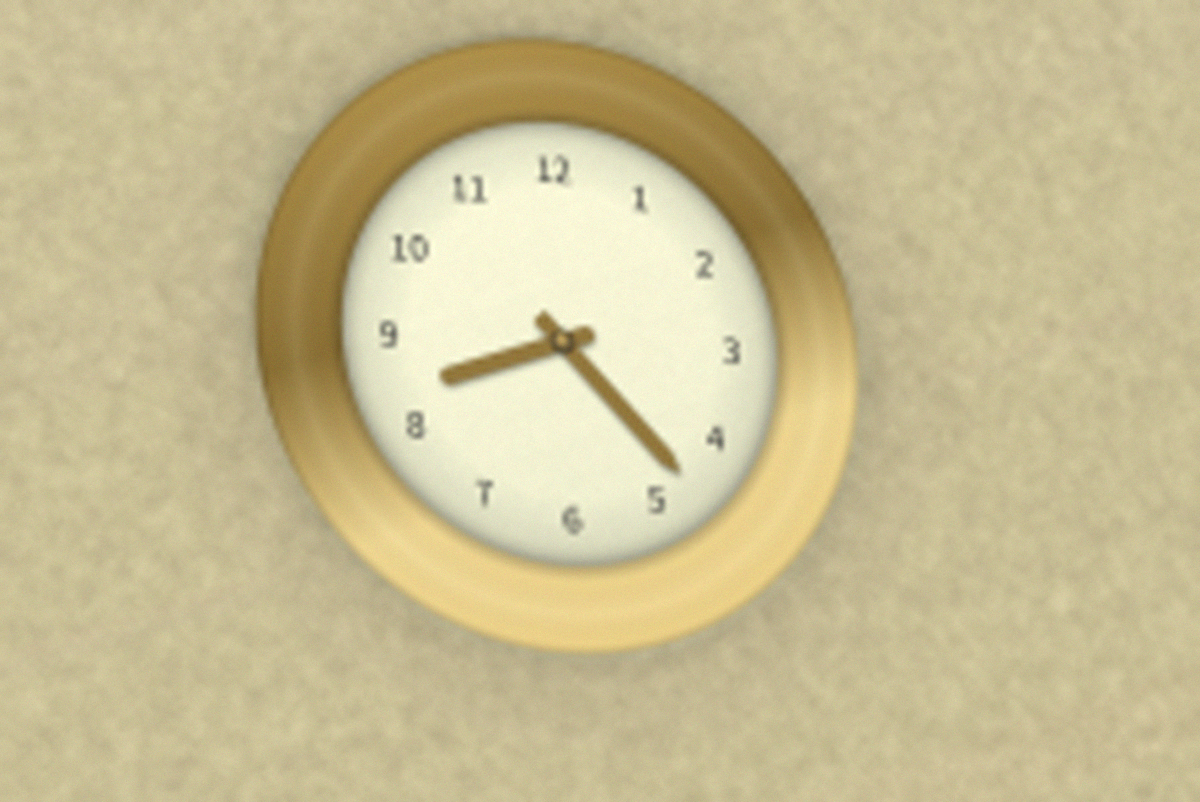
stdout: 8:23
